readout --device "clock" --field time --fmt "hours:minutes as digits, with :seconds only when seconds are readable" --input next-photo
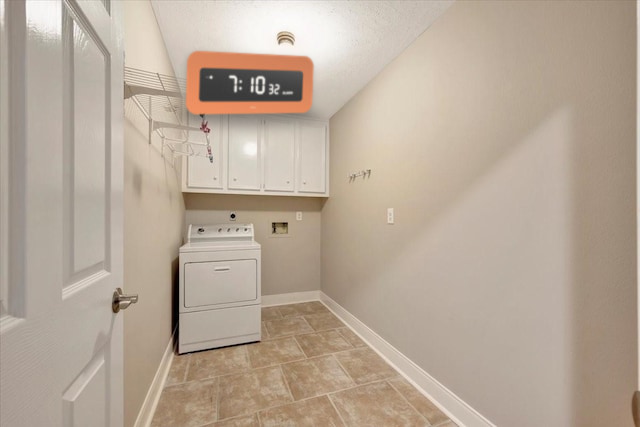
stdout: 7:10
